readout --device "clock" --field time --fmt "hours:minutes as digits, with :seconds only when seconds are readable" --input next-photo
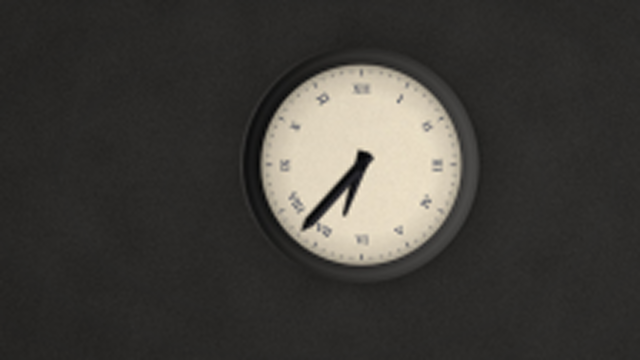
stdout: 6:37
